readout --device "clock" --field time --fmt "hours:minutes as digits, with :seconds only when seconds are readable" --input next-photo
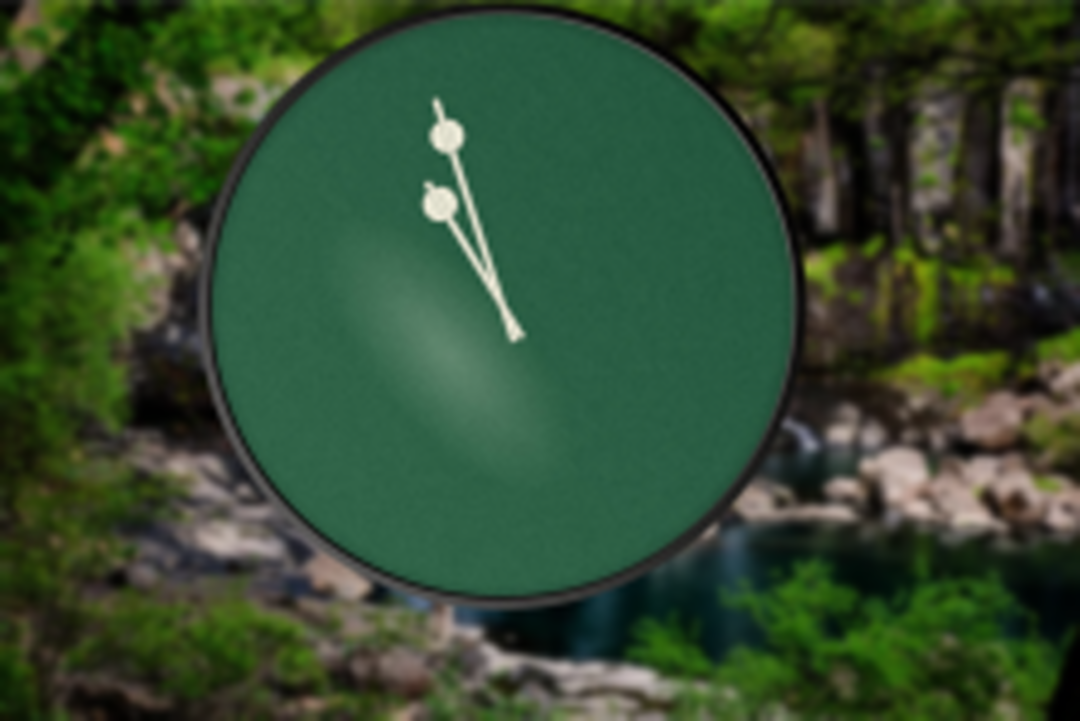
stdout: 10:57
